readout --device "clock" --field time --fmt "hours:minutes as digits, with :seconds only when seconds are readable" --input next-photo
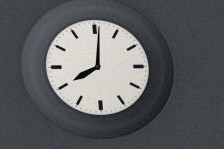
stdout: 8:01
